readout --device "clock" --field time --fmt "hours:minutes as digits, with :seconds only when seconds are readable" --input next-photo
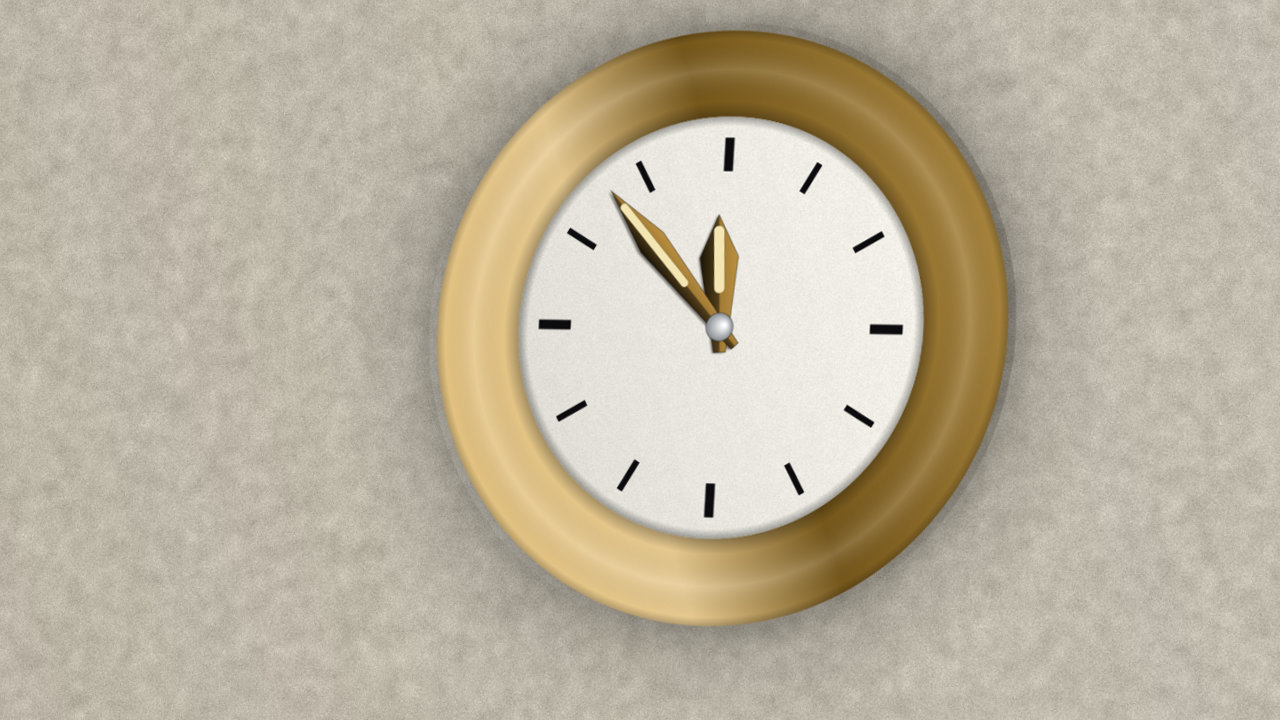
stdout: 11:53
